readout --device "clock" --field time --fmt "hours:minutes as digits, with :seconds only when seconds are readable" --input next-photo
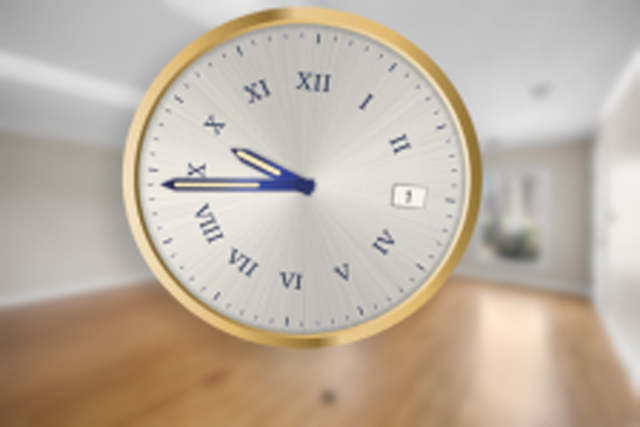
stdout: 9:44
